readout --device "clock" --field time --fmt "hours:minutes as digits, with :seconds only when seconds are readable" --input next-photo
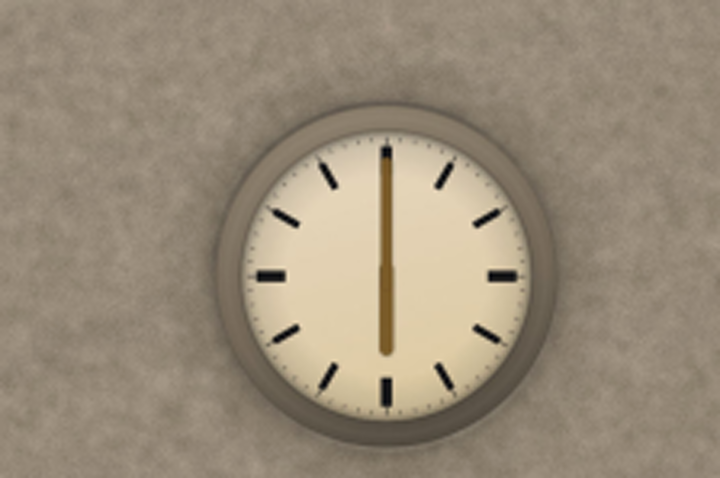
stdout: 6:00
